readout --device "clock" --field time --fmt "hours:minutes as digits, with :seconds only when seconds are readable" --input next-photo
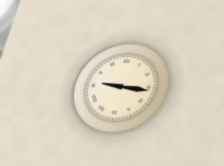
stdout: 9:16
